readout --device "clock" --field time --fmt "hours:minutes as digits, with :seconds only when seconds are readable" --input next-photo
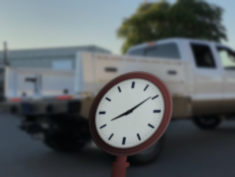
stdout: 8:09
